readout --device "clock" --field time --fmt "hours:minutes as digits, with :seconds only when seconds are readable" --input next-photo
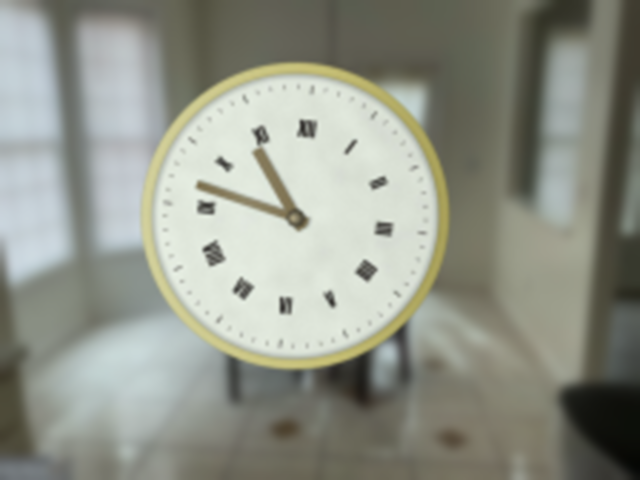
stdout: 10:47
